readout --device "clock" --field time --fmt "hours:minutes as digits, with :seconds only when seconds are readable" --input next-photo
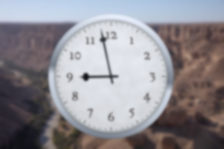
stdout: 8:58
